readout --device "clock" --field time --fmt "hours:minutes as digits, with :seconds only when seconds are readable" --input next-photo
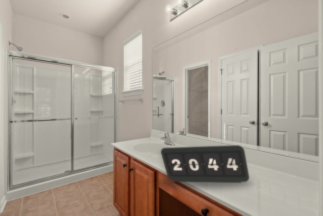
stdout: 20:44
